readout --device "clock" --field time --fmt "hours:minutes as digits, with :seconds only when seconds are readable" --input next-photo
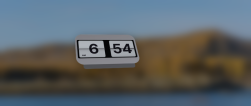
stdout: 6:54
